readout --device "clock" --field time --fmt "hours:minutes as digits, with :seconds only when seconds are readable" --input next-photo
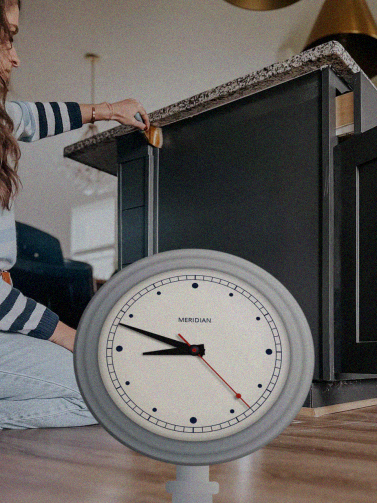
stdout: 8:48:23
